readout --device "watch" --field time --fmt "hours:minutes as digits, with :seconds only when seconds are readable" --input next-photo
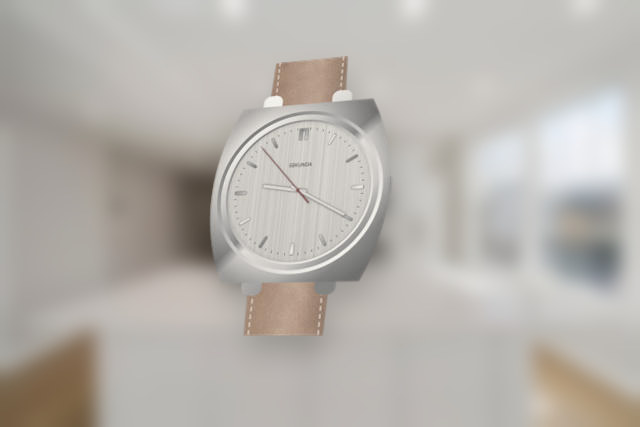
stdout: 9:19:53
